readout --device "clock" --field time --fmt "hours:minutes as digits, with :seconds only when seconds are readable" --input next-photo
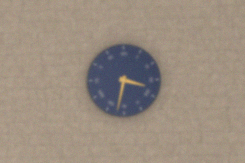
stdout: 3:32
